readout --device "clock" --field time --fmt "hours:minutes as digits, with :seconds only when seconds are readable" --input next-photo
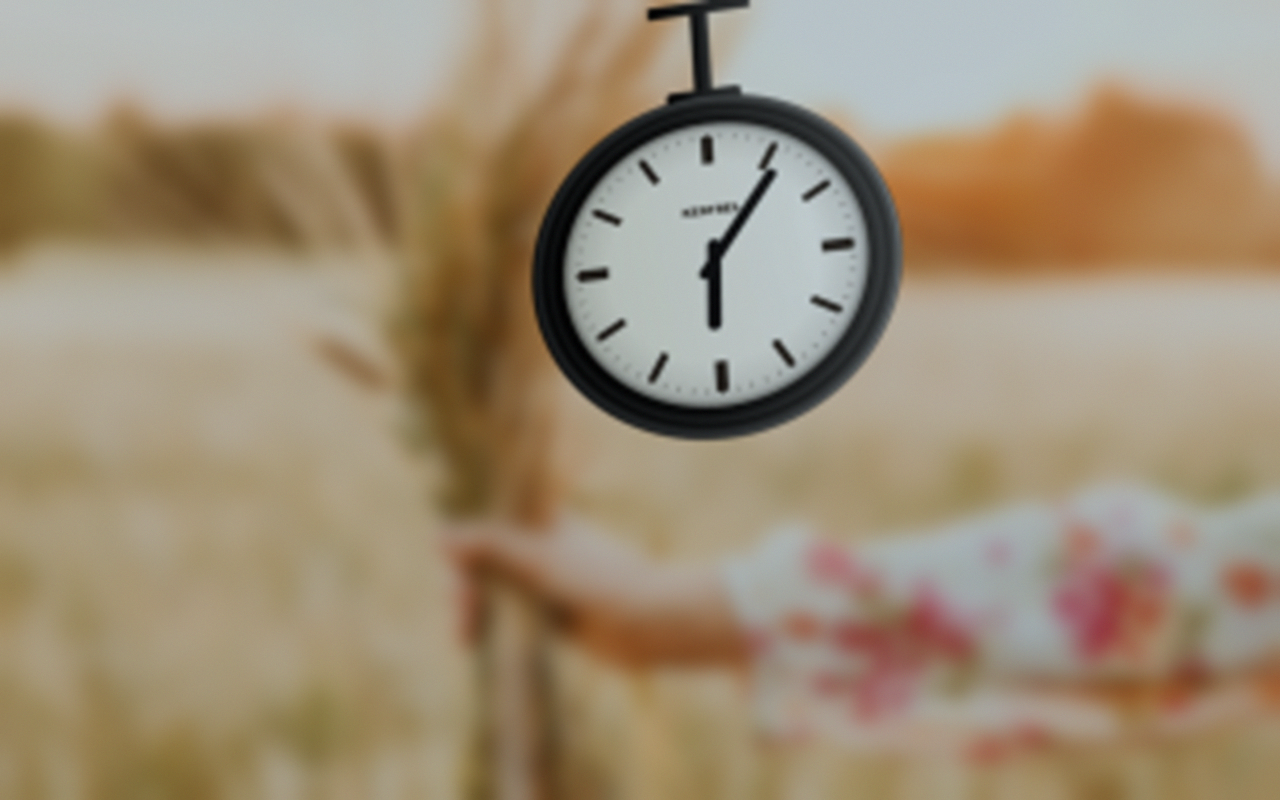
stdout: 6:06
